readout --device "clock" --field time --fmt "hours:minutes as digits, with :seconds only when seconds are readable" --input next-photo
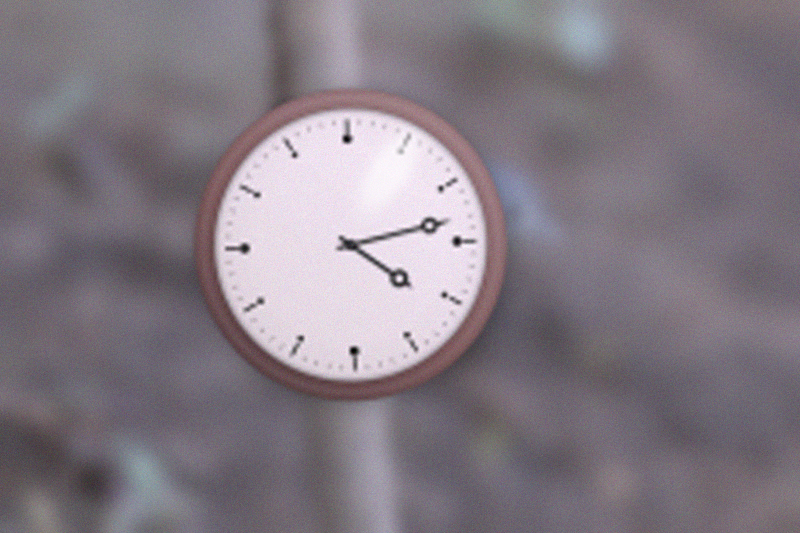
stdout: 4:13
